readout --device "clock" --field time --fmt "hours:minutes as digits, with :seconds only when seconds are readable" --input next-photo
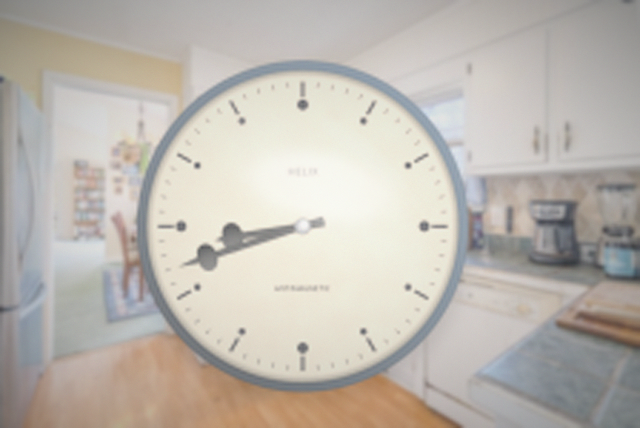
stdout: 8:42
